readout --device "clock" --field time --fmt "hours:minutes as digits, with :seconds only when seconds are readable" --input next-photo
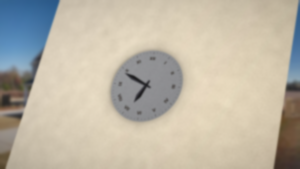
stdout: 6:49
